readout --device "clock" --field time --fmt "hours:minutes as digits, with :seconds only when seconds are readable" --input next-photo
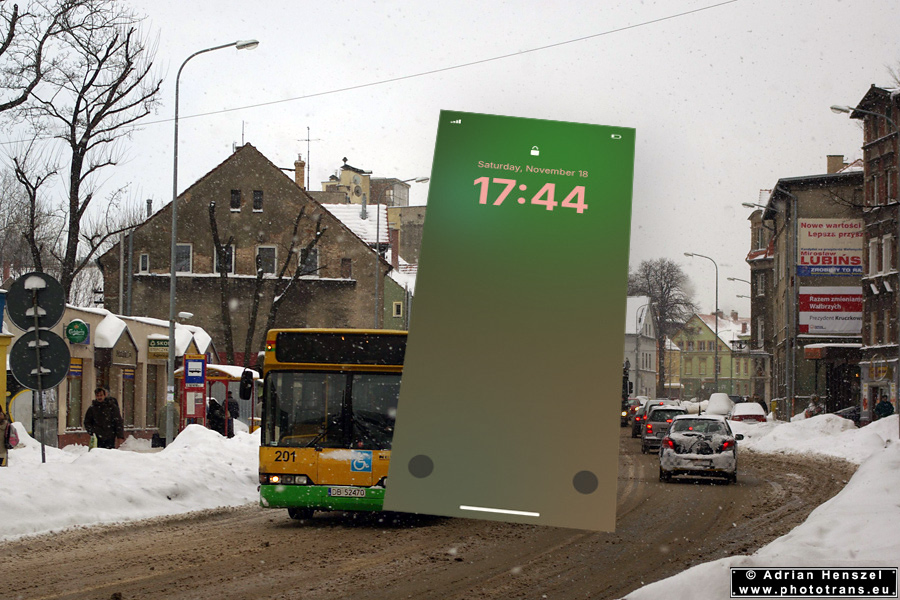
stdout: 17:44
